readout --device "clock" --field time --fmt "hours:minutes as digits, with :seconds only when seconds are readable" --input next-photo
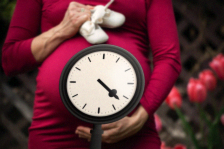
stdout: 4:22
